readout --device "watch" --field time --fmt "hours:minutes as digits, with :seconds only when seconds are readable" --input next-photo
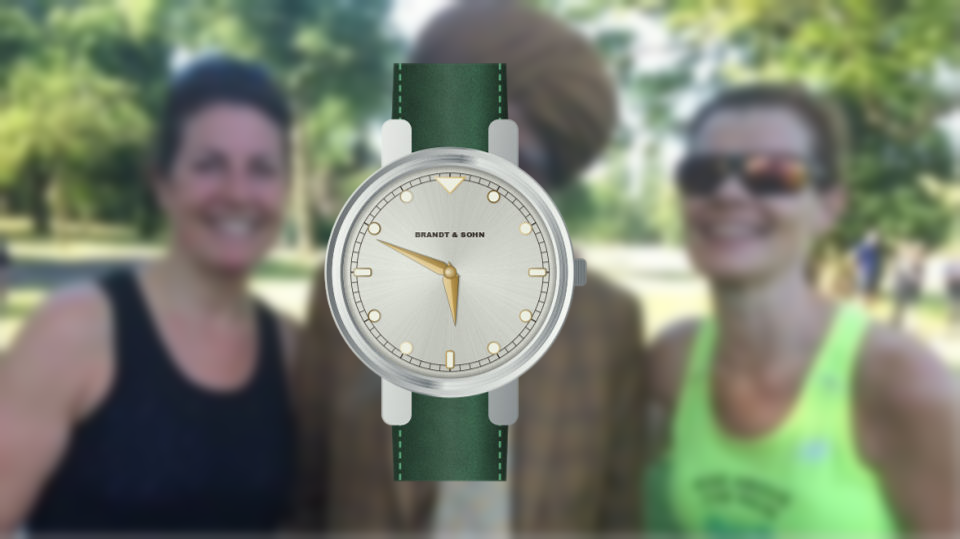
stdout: 5:49
